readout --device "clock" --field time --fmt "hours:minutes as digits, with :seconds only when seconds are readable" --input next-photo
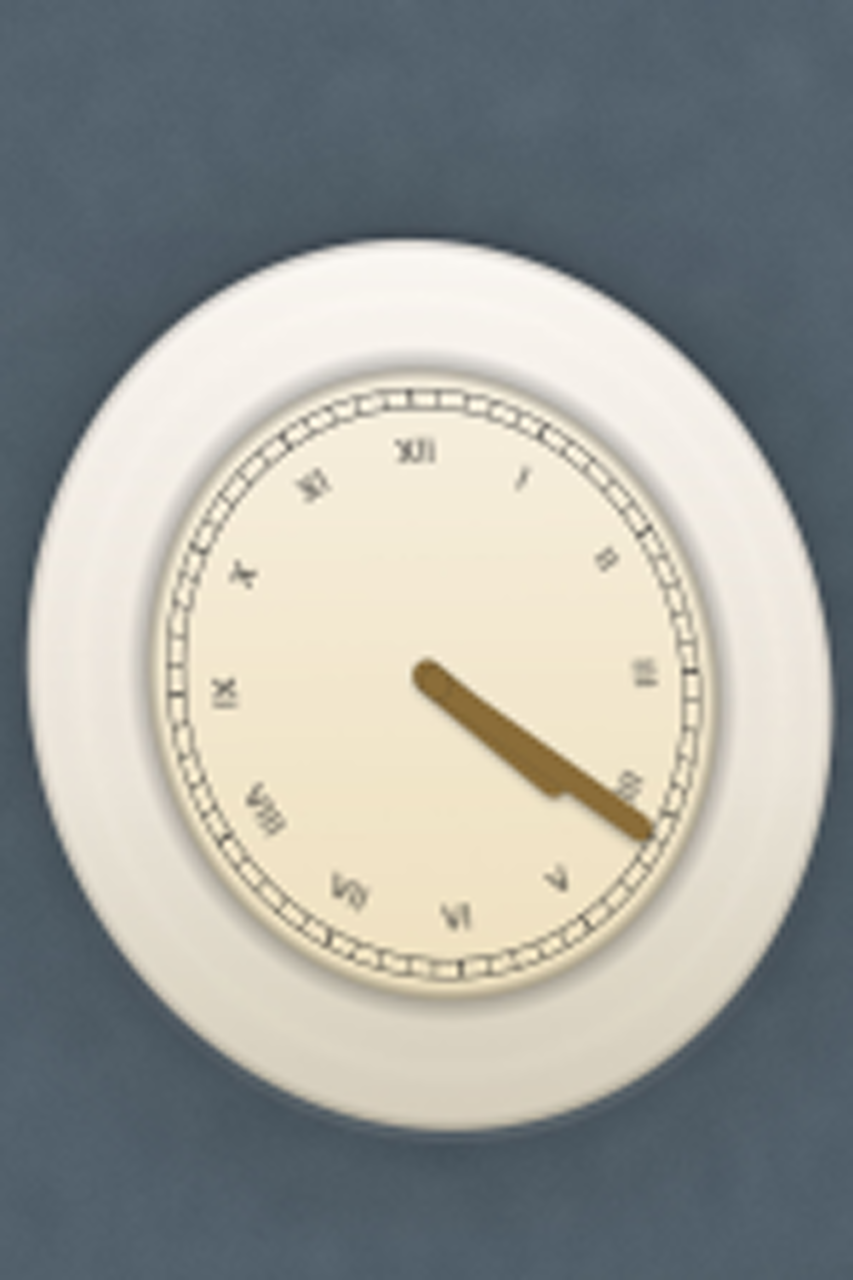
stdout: 4:21
